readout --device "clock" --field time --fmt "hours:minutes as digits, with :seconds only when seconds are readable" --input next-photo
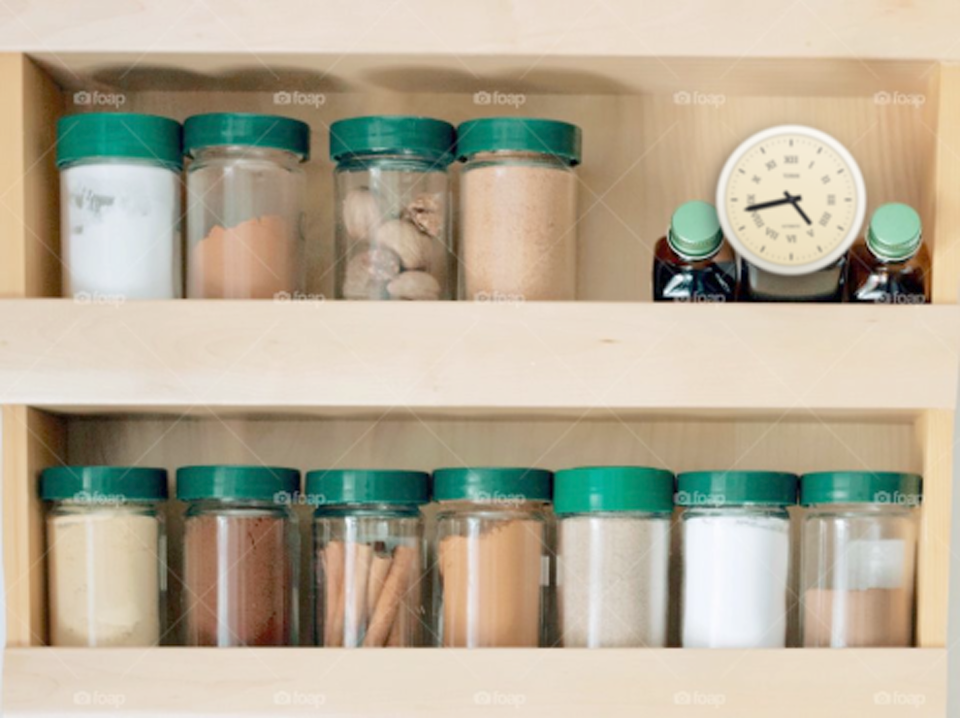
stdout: 4:43
